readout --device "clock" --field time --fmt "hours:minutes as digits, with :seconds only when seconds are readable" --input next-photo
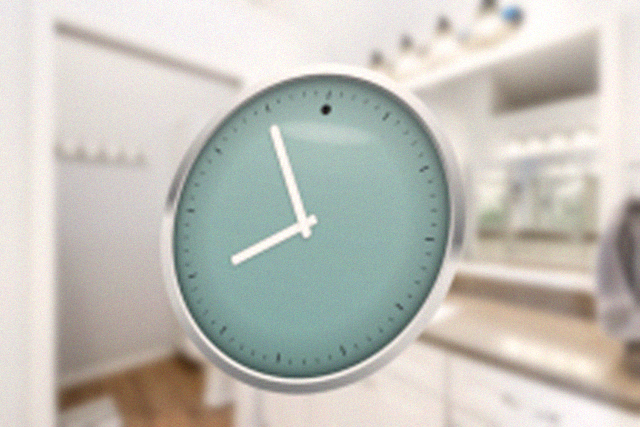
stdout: 7:55
